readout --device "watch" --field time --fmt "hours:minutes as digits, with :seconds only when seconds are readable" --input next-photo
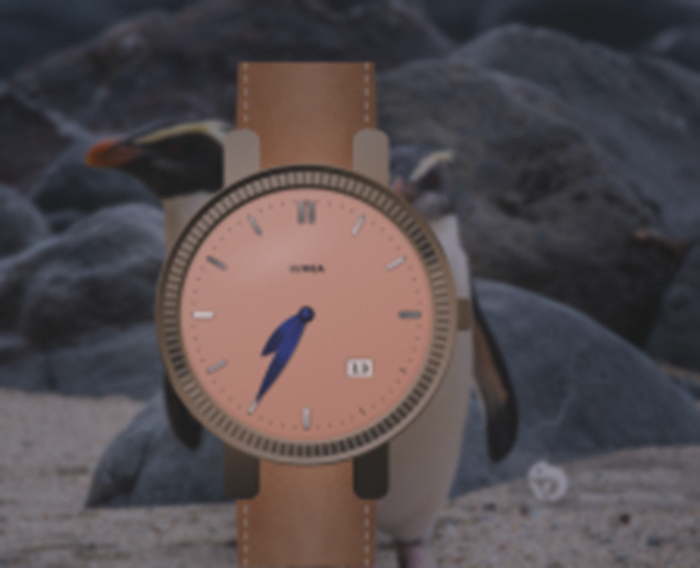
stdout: 7:35
